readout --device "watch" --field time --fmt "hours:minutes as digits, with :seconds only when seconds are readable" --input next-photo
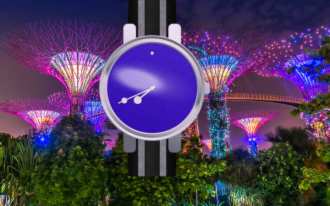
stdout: 7:41
